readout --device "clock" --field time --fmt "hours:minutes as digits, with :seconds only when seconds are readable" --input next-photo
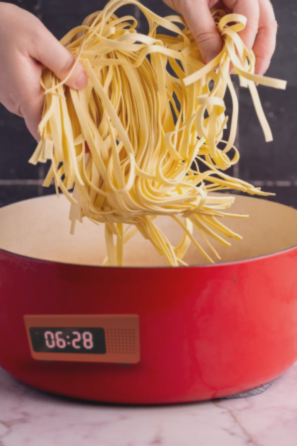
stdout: 6:28
